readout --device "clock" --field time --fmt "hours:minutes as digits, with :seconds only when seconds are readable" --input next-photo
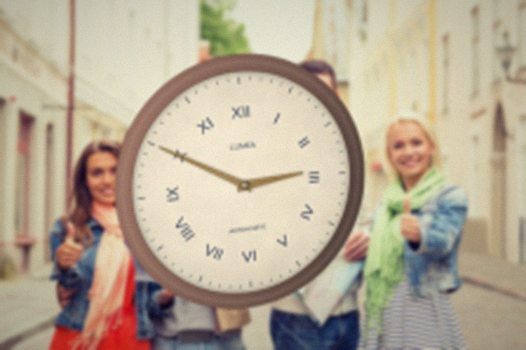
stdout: 2:50
